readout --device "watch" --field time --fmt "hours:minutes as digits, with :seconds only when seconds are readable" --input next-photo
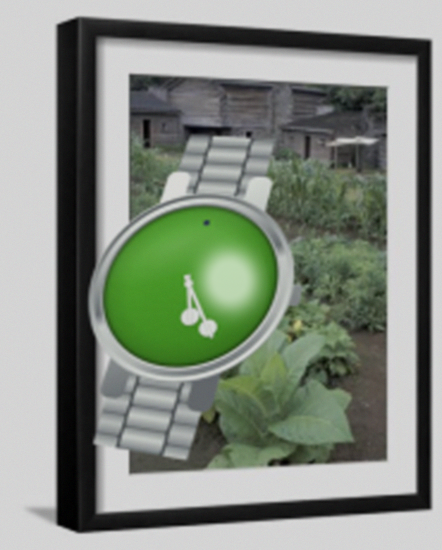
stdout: 5:24
